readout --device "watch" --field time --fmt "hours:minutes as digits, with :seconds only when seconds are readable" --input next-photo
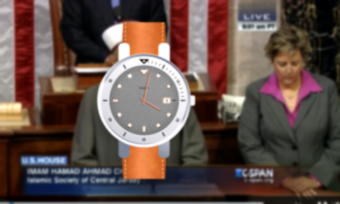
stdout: 4:02
